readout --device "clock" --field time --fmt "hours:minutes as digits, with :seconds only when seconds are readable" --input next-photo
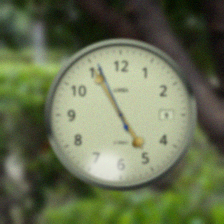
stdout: 4:54:56
